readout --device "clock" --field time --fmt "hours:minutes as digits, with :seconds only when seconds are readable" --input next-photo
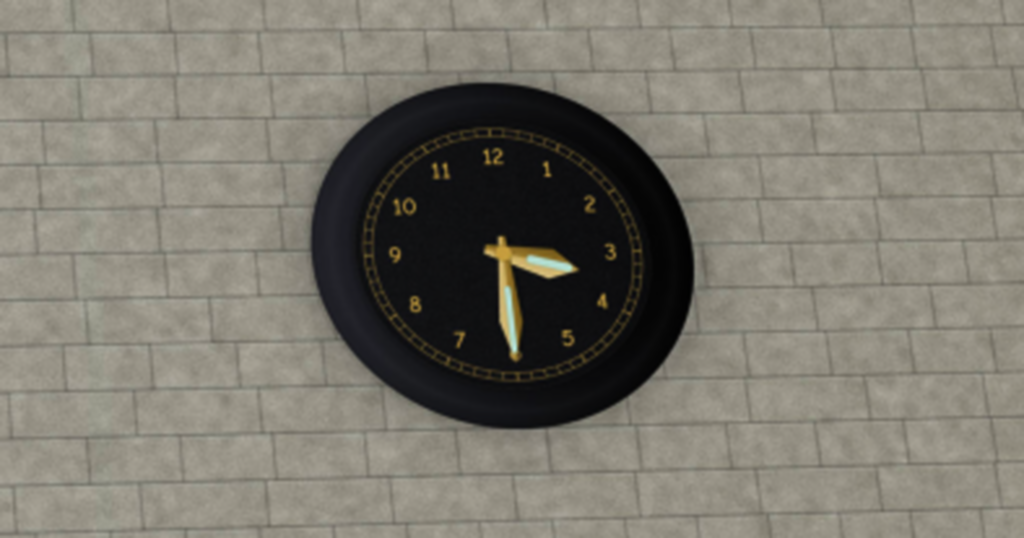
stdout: 3:30
